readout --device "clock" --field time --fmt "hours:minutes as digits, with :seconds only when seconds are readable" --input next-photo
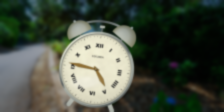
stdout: 4:46
